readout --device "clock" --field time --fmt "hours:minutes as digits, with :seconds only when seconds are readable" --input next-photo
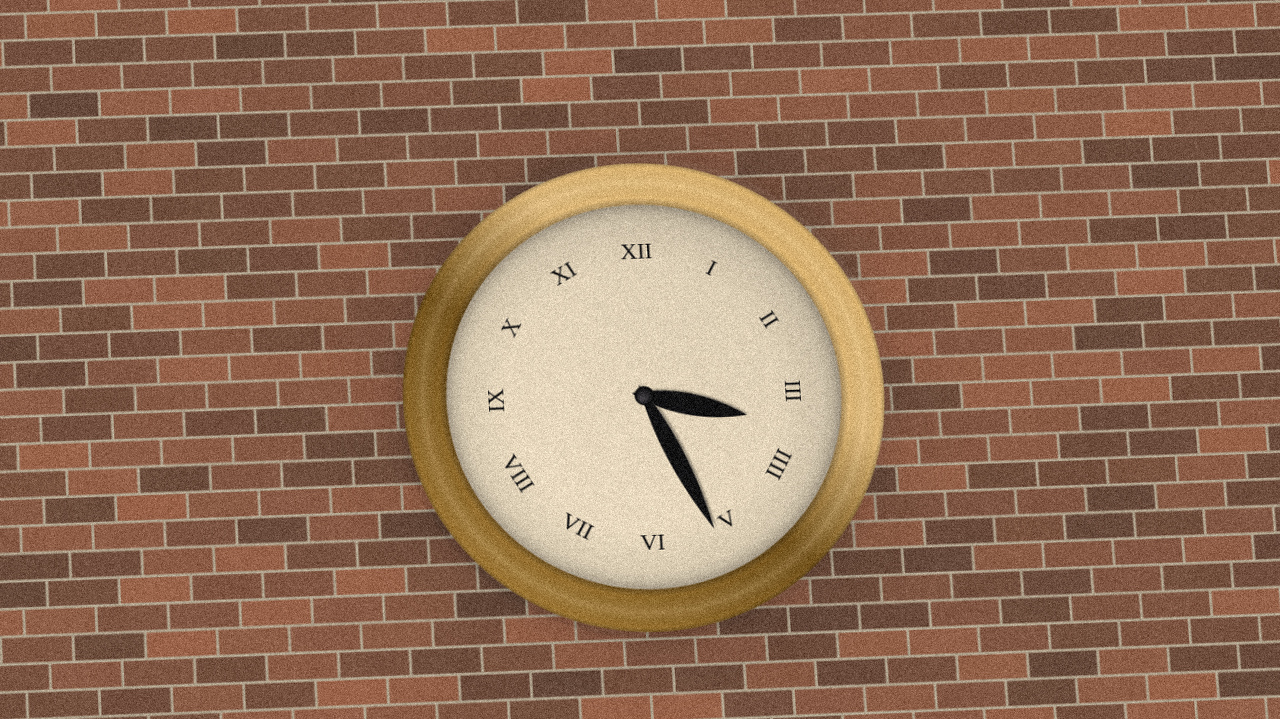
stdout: 3:26
